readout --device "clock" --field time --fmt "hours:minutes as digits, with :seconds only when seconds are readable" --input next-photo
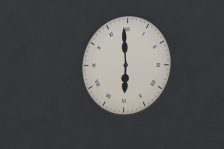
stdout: 5:59
